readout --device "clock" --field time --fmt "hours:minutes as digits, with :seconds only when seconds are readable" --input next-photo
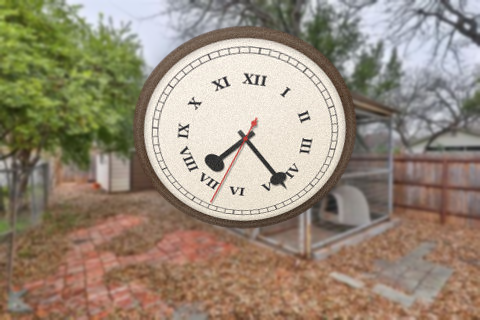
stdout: 7:22:33
